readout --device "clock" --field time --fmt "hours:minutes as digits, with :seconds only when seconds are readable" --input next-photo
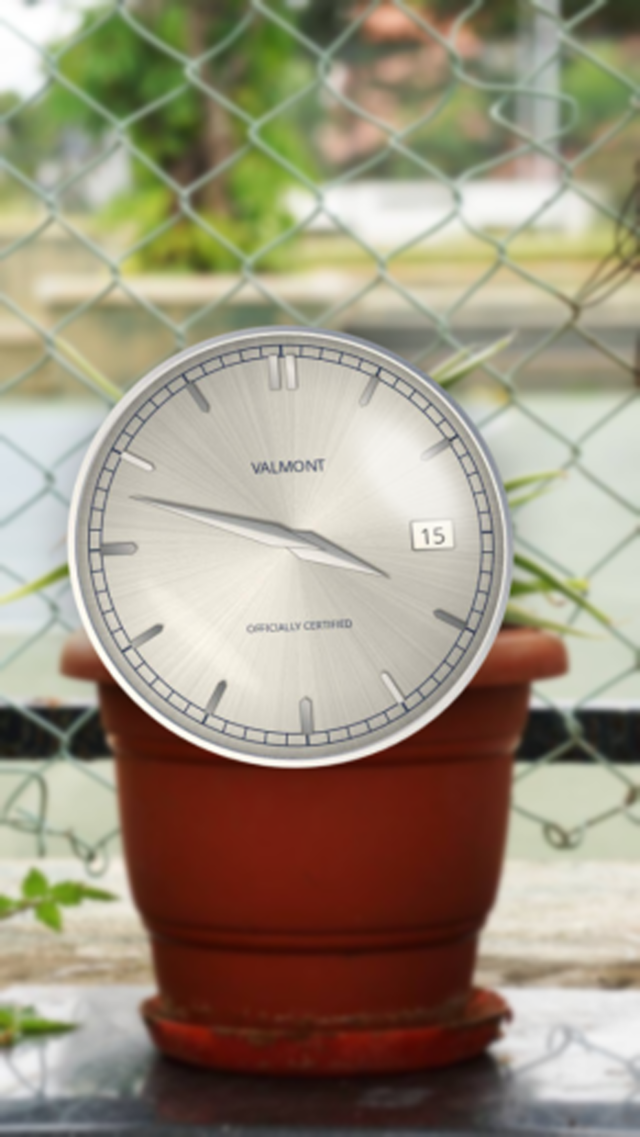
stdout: 3:48
